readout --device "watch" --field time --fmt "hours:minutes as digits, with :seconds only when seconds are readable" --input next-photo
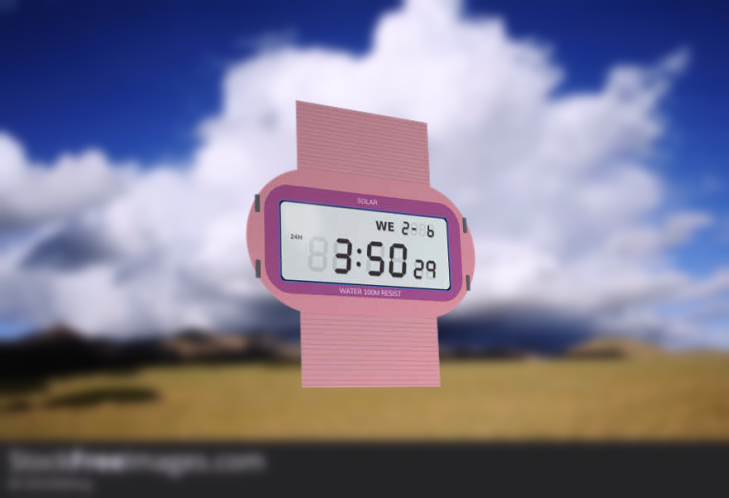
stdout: 3:50:29
